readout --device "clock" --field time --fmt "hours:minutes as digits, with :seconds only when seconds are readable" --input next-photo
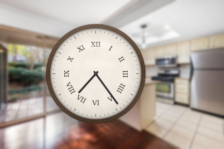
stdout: 7:24
